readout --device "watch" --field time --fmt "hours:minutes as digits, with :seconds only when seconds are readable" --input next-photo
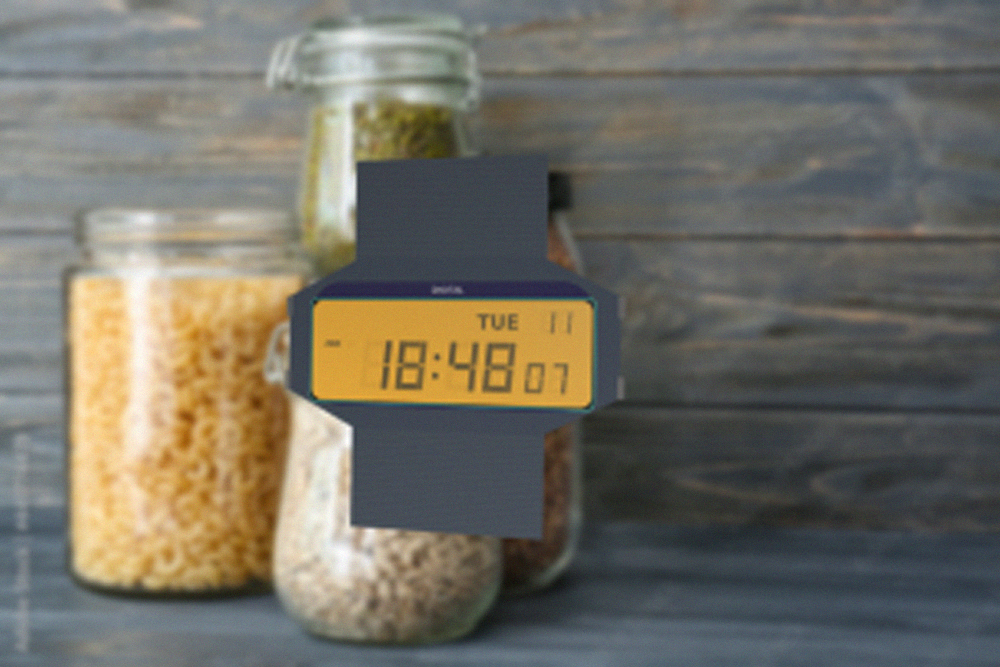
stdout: 18:48:07
